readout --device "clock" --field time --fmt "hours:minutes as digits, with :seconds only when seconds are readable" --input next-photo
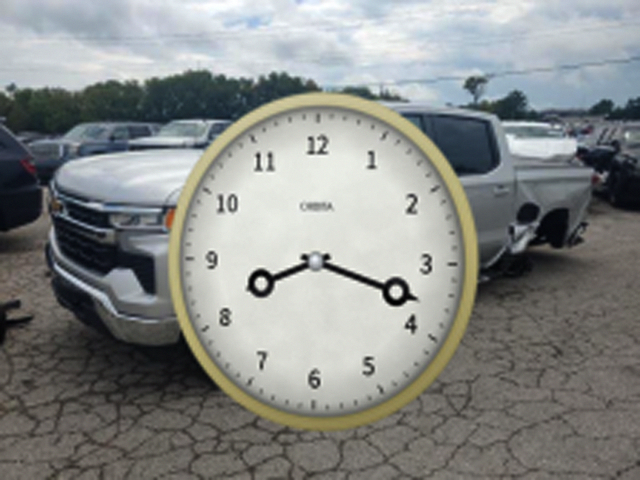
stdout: 8:18
